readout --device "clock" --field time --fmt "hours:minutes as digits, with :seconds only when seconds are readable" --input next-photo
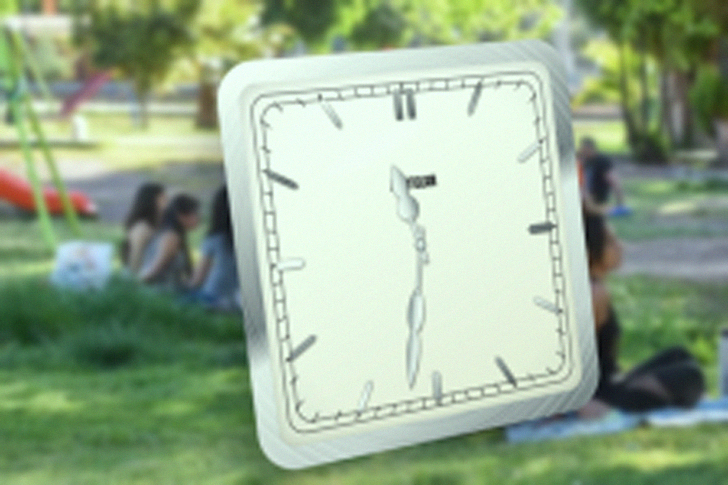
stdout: 11:32
